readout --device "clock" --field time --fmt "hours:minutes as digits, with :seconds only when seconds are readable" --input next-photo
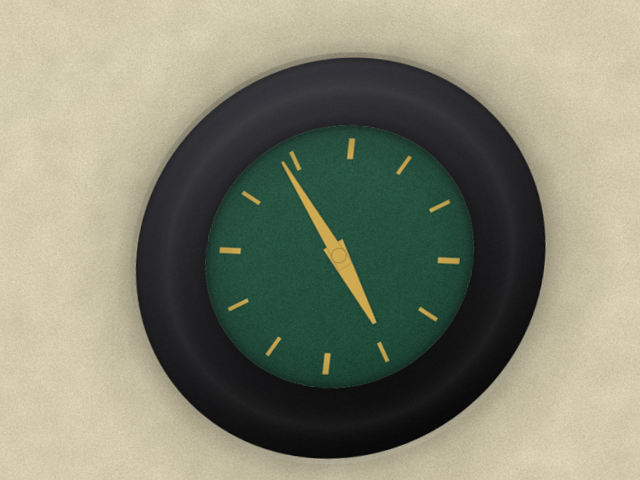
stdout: 4:54
